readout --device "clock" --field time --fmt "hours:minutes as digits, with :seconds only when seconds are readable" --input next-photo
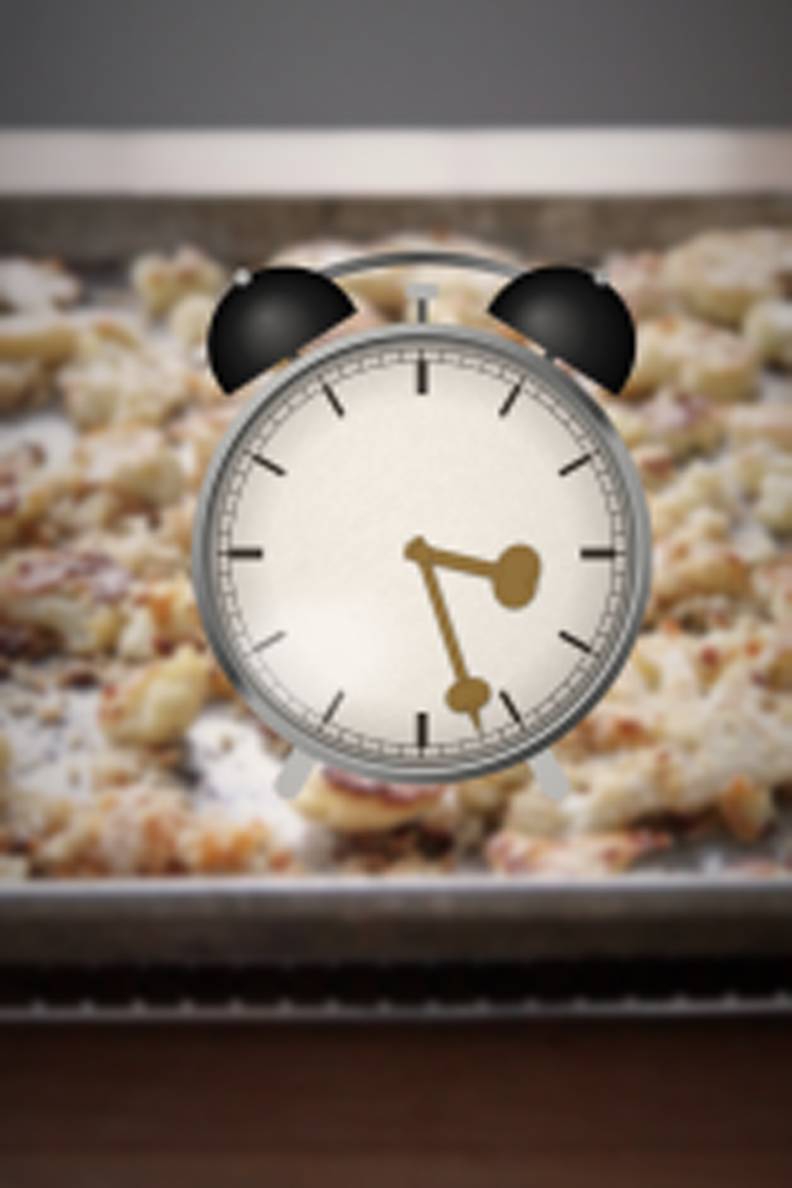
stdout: 3:27
